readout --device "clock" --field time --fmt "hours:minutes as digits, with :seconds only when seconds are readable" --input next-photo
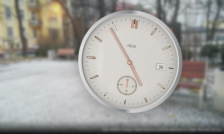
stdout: 4:54
